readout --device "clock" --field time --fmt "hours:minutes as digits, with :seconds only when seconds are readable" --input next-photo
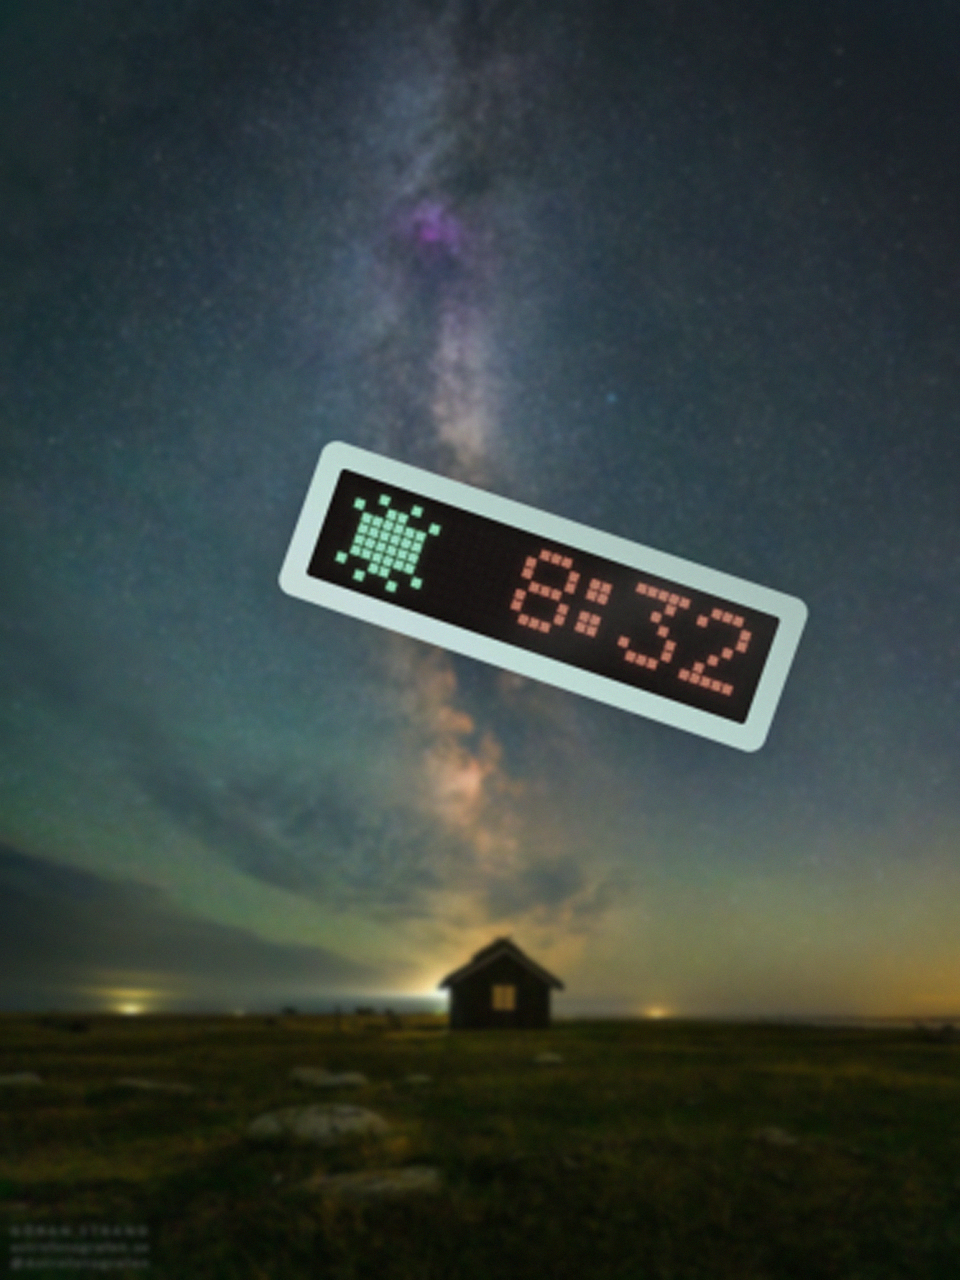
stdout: 8:32
